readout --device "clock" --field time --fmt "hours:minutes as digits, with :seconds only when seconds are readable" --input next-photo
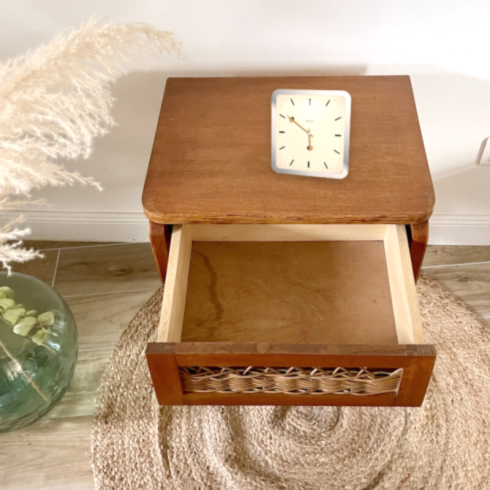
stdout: 5:51
